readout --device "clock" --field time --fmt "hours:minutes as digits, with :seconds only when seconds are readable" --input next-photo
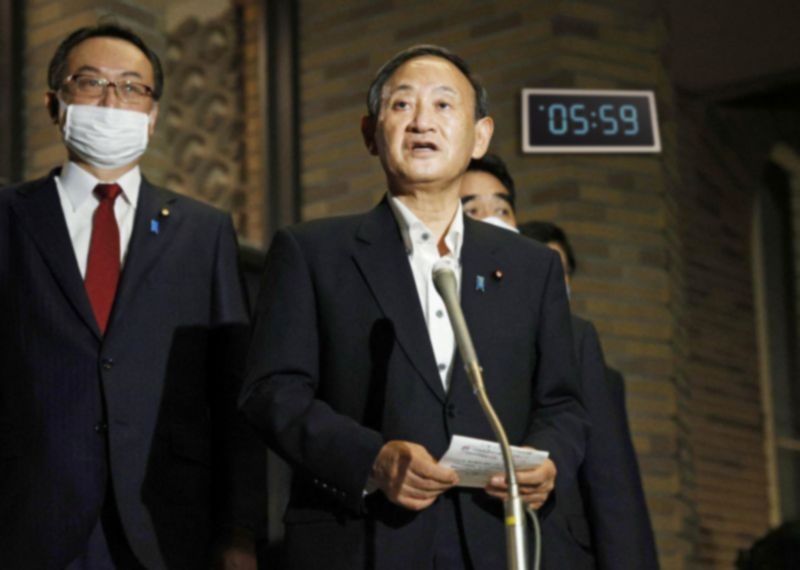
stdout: 5:59
